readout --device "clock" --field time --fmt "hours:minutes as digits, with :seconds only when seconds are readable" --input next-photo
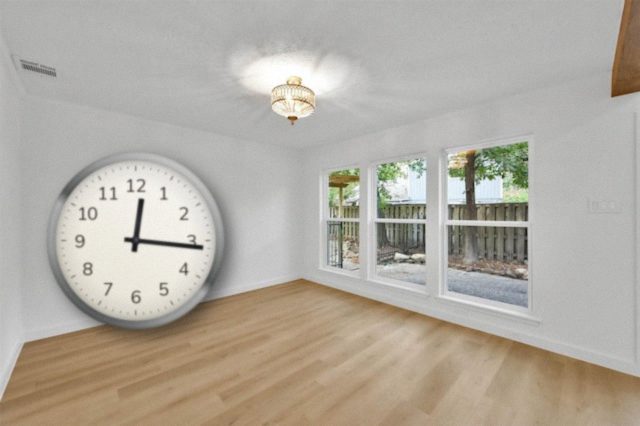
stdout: 12:16
